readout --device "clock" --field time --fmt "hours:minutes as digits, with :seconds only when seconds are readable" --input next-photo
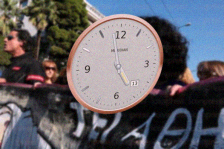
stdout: 4:58
